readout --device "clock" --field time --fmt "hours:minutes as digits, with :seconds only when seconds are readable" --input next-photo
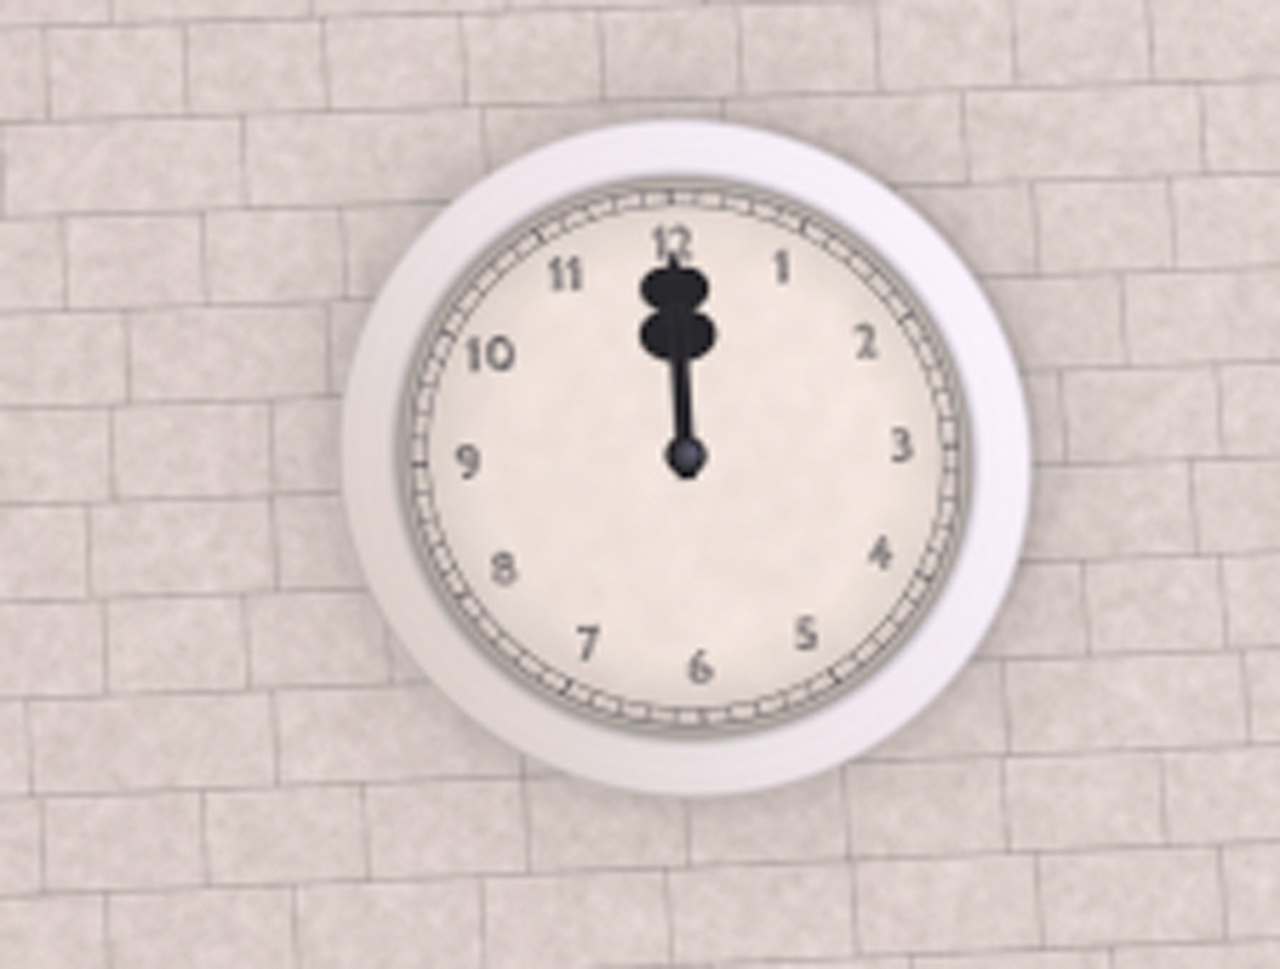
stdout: 12:00
